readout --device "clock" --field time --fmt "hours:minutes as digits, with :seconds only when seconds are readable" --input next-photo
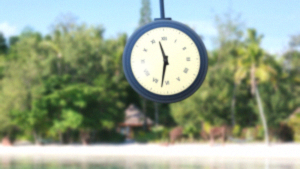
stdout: 11:32
